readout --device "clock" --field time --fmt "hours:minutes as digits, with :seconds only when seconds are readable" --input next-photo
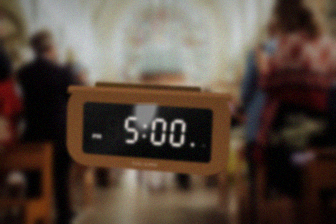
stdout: 5:00
